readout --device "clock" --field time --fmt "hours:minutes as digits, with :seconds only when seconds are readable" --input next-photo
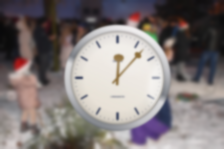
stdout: 12:07
